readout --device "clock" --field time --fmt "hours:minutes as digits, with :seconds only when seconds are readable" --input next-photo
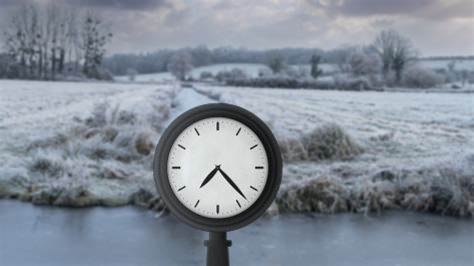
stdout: 7:23
